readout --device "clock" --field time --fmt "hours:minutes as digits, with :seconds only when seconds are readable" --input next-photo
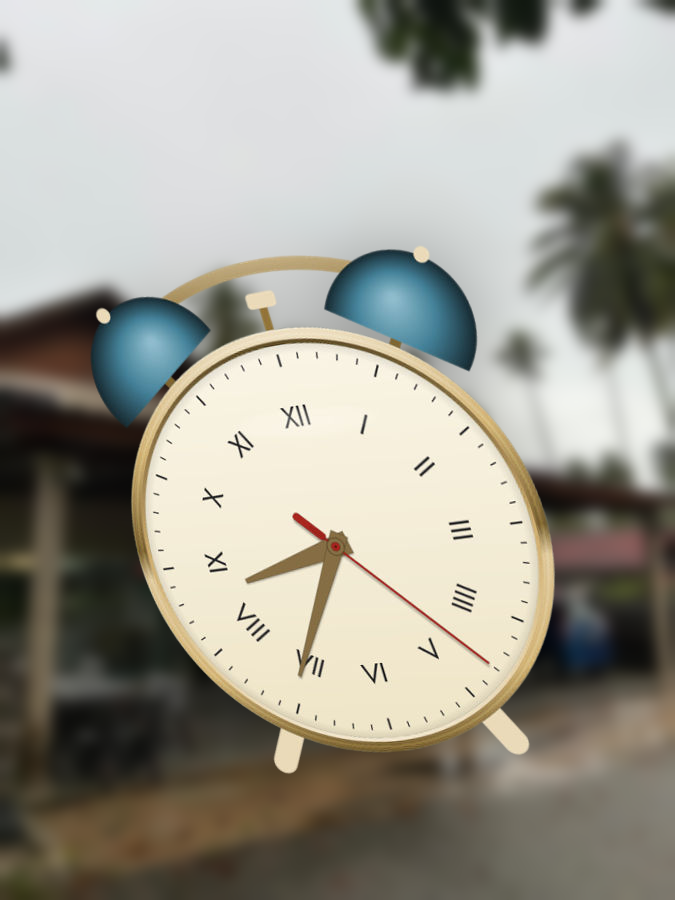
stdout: 8:35:23
